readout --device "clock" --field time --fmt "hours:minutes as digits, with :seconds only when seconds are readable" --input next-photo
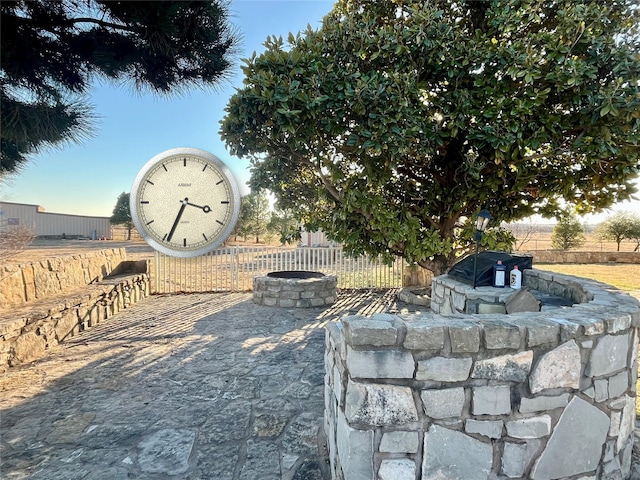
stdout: 3:34
